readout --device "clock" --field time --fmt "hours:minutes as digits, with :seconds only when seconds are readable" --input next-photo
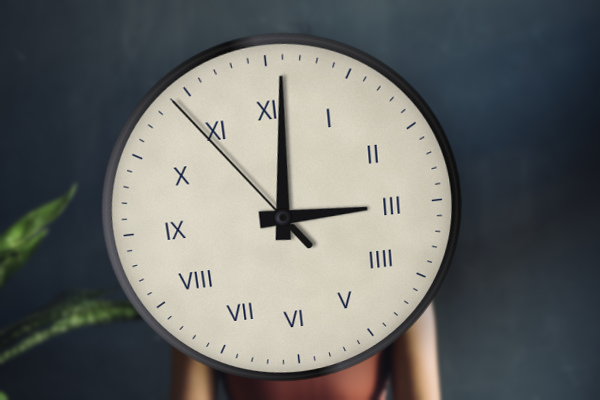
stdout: 3:00:54
